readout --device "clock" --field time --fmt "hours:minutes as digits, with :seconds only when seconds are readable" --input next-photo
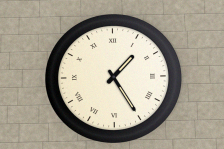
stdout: 1:25
